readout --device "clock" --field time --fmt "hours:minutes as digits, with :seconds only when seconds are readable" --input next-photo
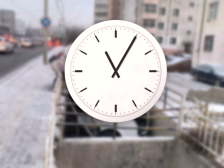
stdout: 11:05
